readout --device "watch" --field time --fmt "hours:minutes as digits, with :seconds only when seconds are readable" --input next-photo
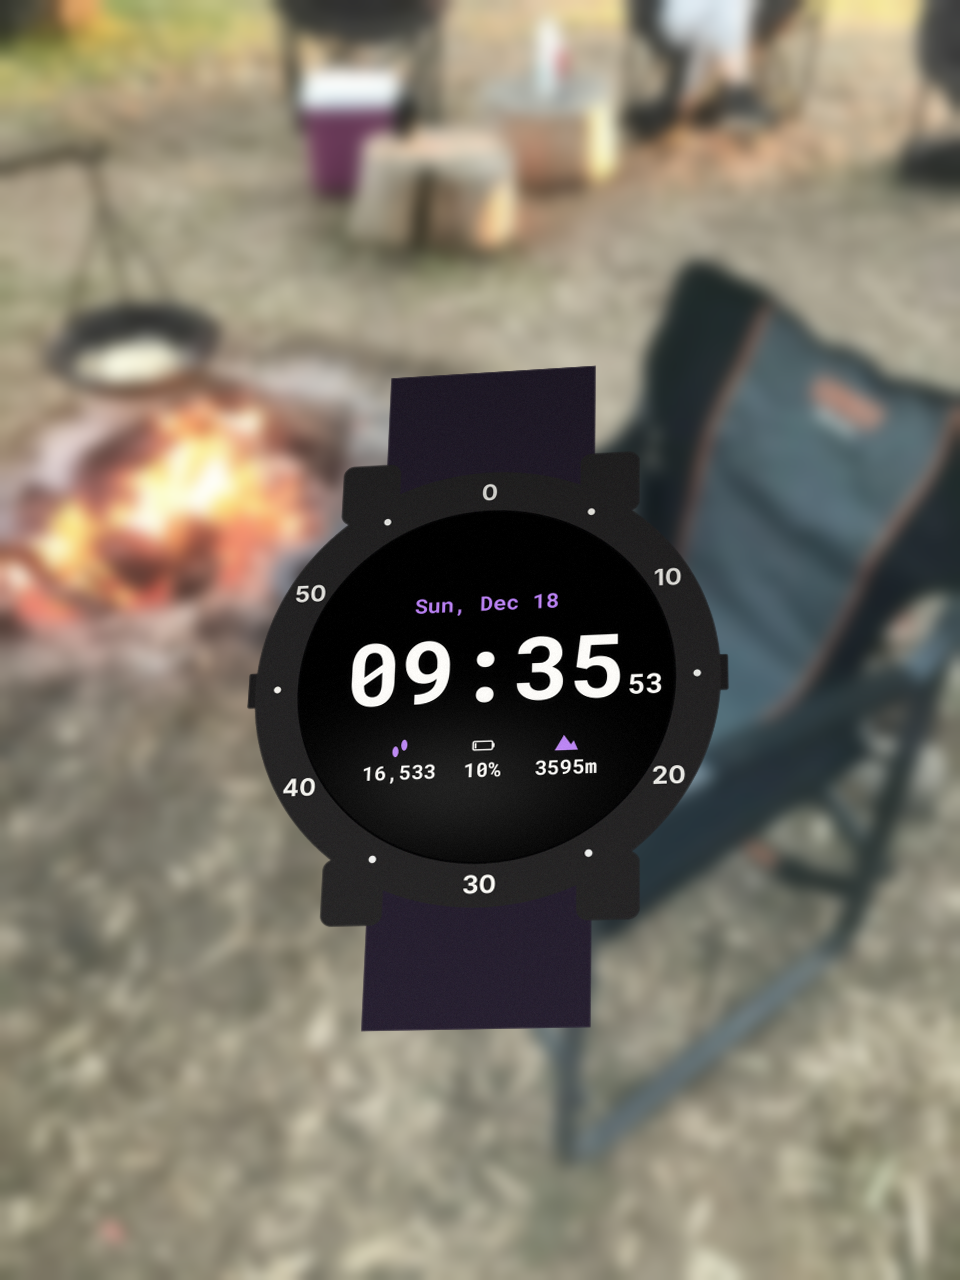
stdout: 9:35:53
